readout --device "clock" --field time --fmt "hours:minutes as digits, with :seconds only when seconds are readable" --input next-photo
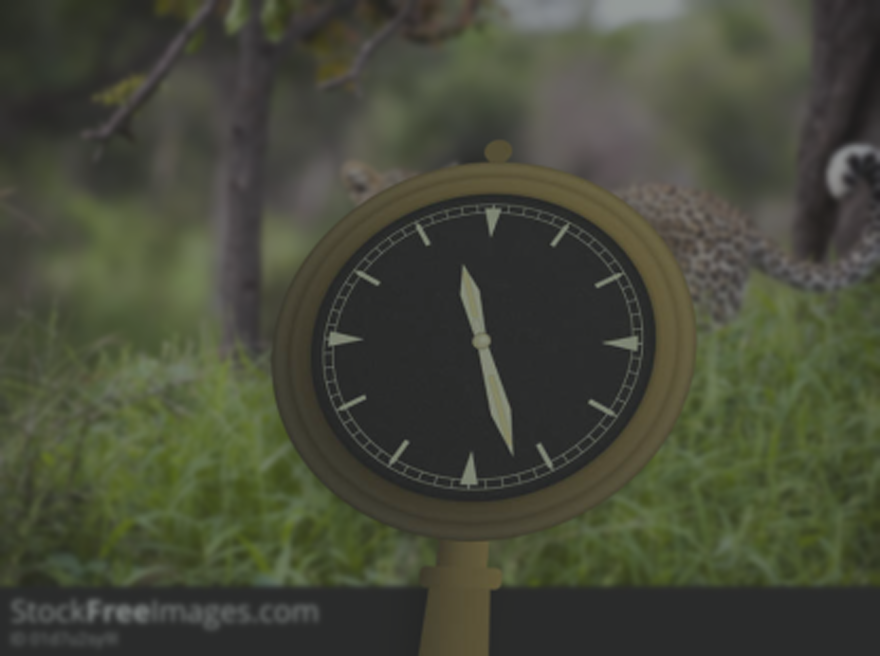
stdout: 11:27
